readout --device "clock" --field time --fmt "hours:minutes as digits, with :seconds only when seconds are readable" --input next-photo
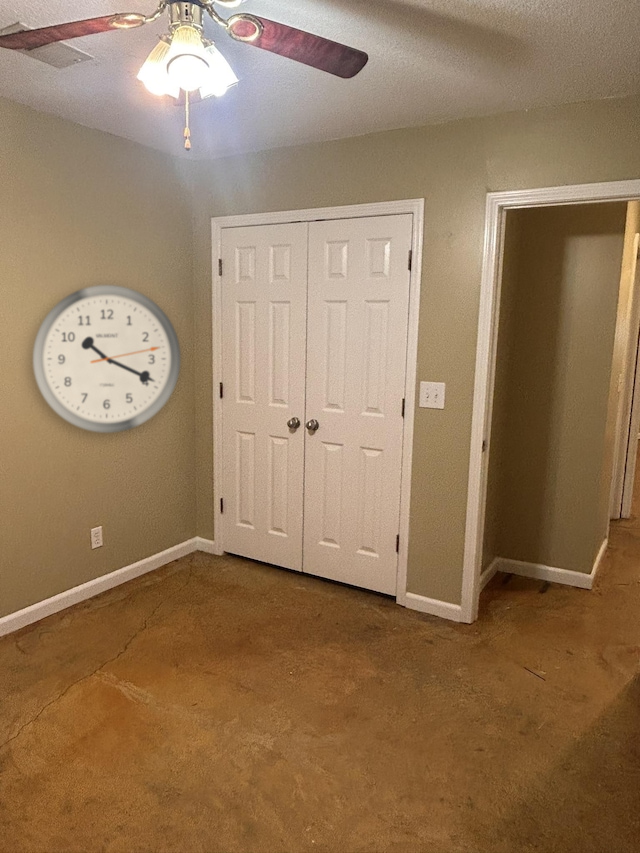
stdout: 10:19:13
